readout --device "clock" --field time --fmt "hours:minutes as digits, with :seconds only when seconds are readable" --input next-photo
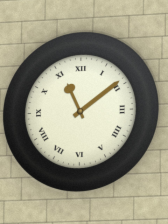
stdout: 11:09
